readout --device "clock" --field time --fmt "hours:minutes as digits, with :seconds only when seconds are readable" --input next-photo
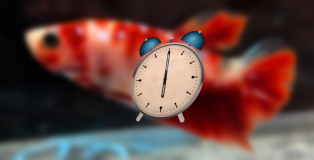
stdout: 6:00
